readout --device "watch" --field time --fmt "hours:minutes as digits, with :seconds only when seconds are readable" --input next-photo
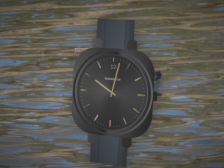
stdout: 10:02
